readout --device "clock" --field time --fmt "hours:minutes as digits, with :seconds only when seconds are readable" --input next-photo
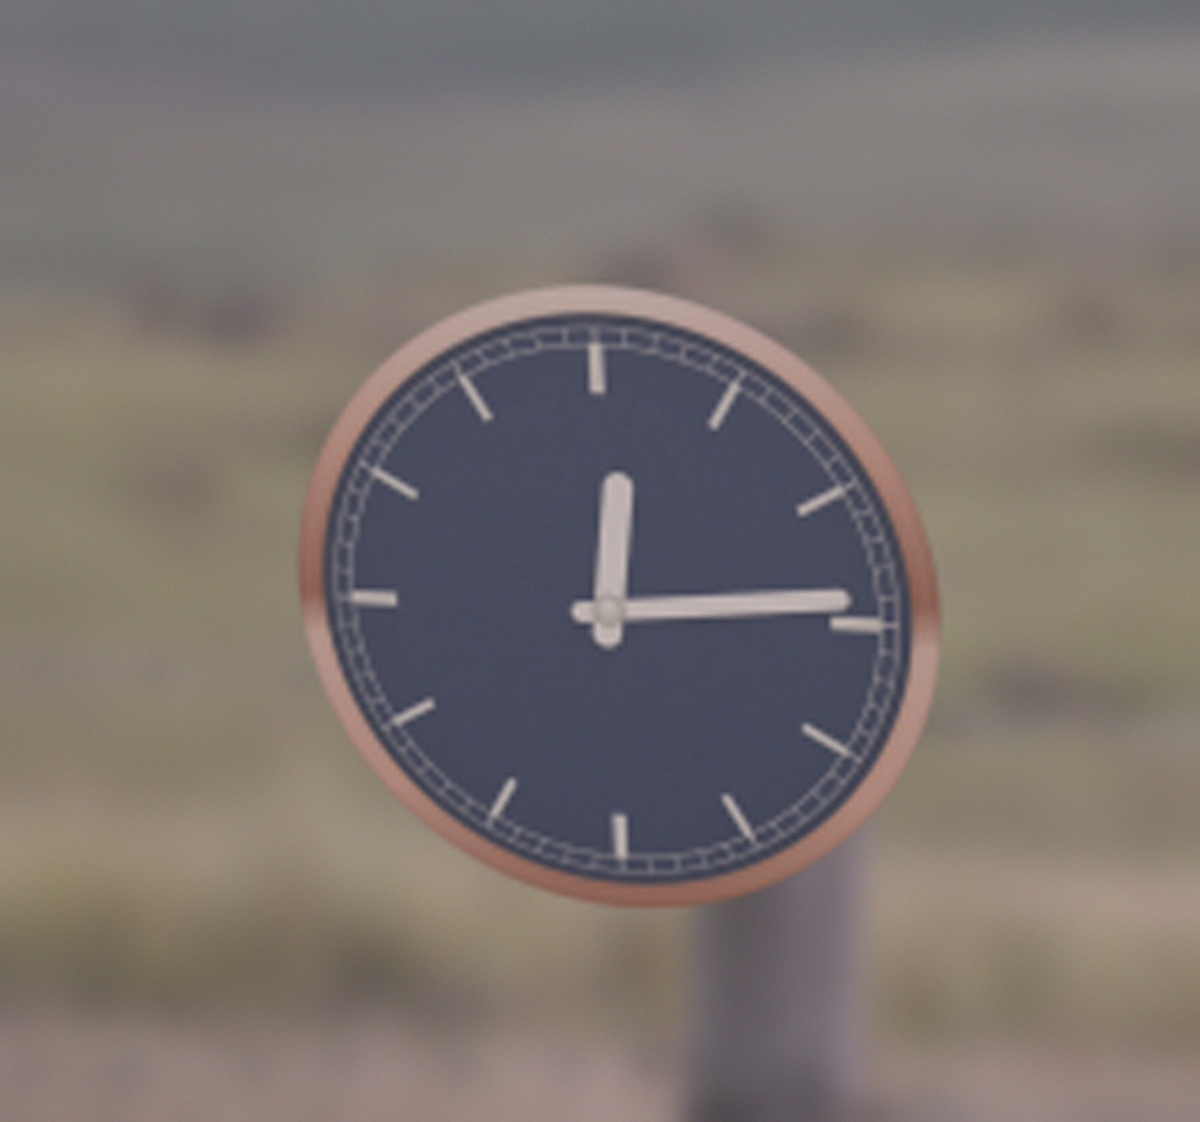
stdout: 12:14
